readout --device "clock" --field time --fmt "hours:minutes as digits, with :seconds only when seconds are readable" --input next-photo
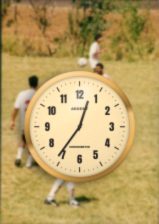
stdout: 12:36
